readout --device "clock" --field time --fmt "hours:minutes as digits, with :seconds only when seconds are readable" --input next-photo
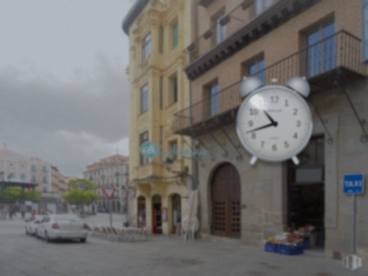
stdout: 10:42
